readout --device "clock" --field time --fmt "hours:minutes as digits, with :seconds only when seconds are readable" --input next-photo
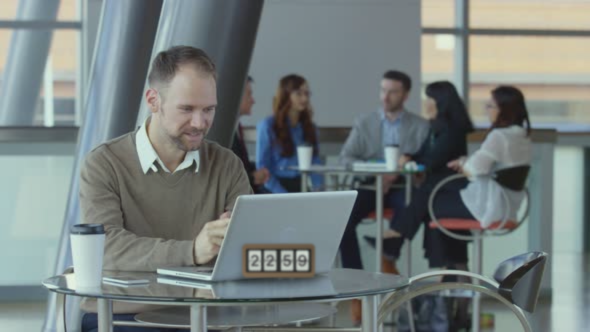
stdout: 22:59
